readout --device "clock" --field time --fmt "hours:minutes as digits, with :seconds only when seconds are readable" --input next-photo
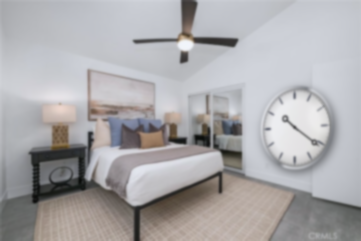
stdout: 10:21
